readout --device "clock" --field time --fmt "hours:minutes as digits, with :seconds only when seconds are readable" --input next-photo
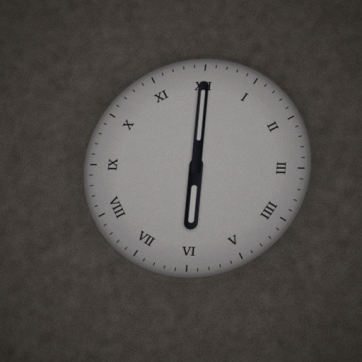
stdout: 6:00
